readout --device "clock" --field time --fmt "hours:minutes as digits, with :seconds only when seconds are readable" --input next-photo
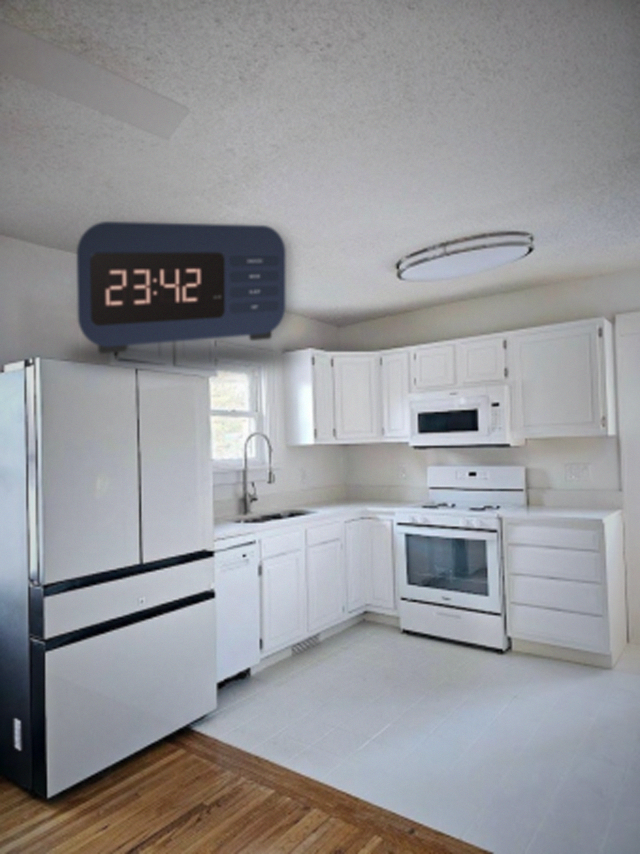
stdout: 23:42
